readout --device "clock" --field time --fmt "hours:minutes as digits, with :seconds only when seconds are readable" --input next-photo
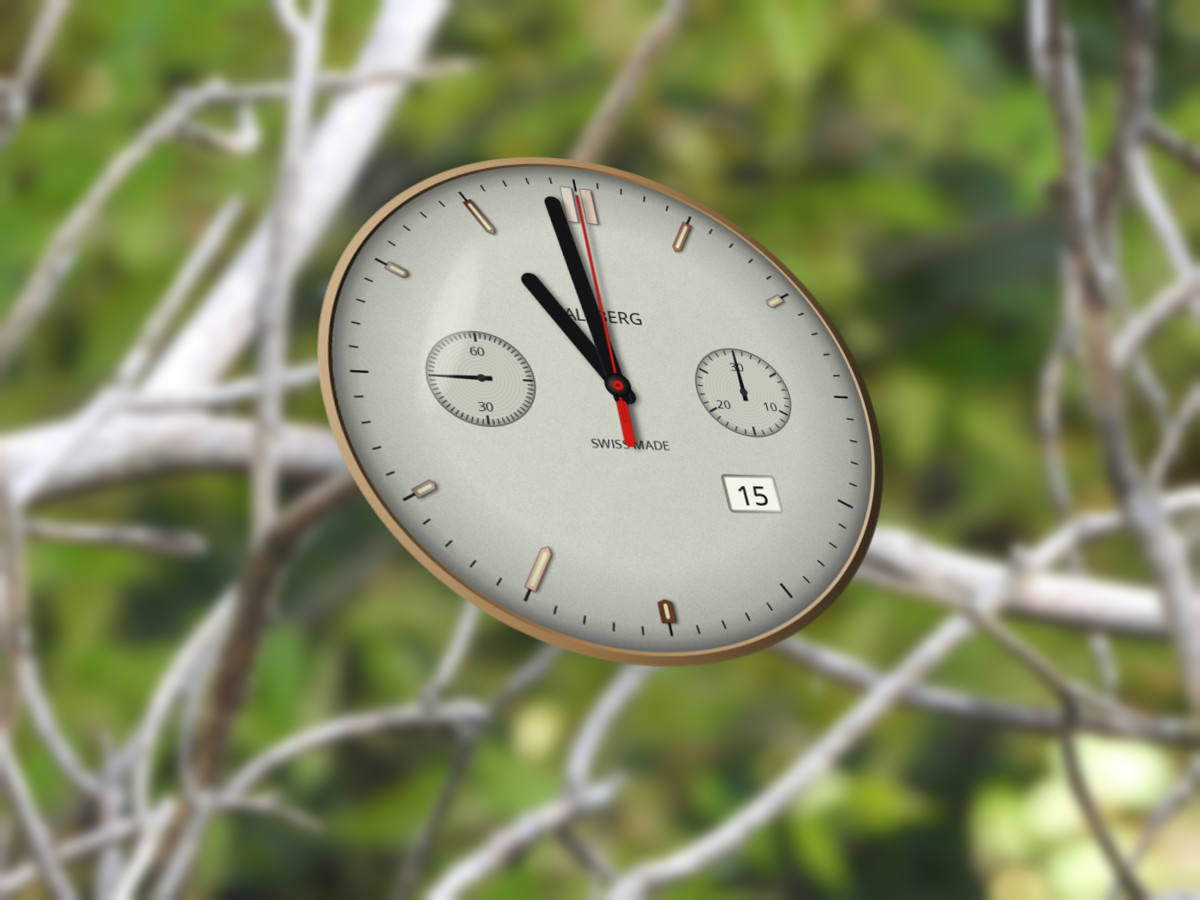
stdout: 10:58:45
